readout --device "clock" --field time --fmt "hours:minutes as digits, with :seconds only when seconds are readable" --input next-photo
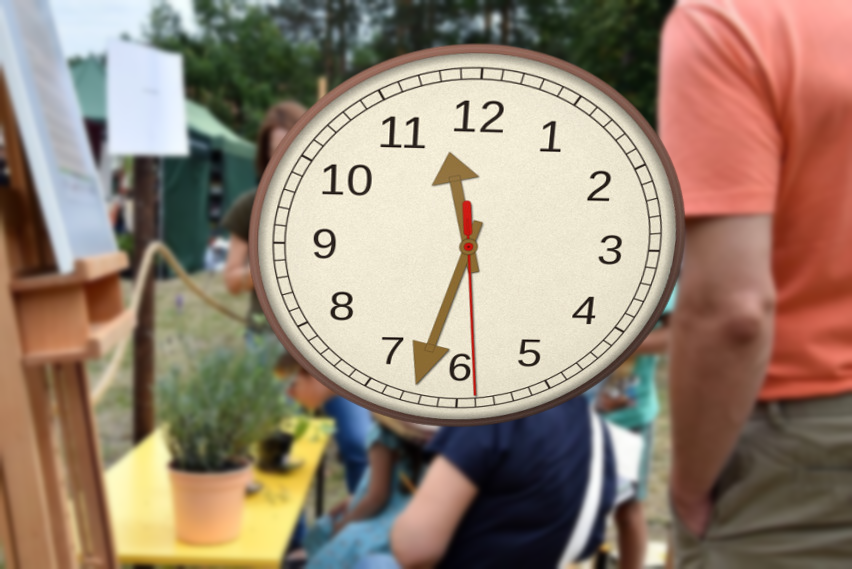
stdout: 11:32:29
